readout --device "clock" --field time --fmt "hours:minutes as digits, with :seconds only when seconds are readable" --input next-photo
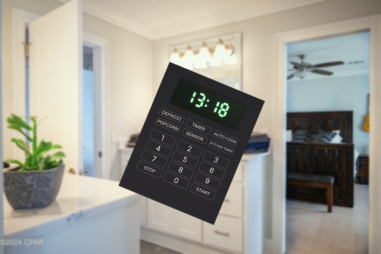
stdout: 13:18
